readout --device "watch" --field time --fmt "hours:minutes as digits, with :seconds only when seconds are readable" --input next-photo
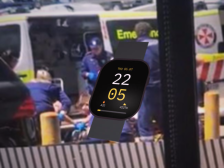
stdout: 22:05
